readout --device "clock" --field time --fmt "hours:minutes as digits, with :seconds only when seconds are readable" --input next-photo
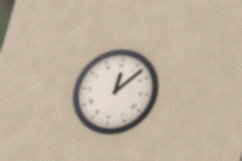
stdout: 12:07
